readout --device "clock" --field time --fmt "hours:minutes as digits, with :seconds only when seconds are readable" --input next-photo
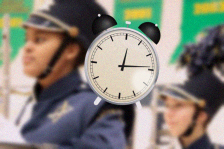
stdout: 12:14
